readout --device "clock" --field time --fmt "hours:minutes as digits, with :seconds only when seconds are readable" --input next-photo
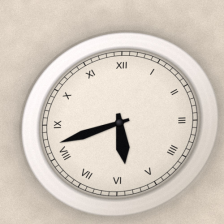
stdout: 5:42
